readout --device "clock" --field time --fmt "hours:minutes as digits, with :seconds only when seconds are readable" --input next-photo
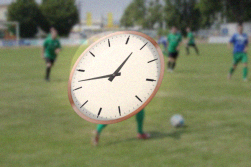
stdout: 12:42
